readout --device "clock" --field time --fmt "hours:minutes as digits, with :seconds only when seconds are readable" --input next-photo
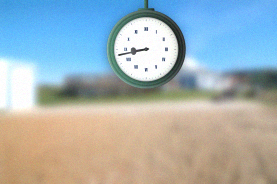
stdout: 8:43
